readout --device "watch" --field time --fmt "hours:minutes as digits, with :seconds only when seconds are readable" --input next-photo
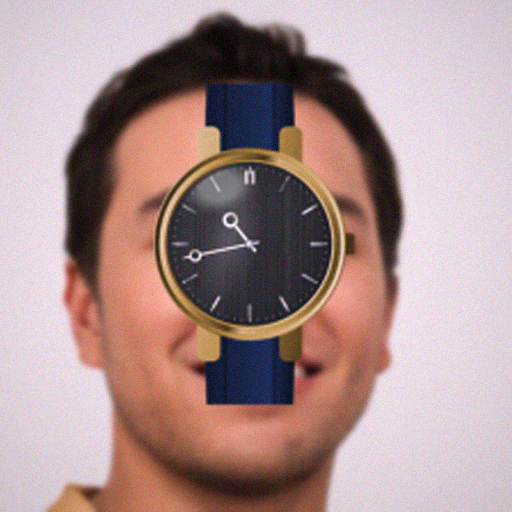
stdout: 10:43
